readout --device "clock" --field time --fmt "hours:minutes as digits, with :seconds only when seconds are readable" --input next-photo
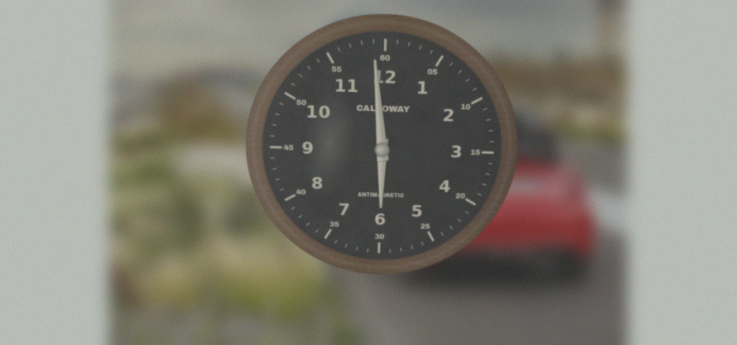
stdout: 5:59
